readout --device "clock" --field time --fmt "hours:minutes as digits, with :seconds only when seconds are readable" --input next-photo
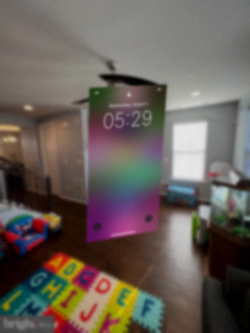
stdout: 5:29
